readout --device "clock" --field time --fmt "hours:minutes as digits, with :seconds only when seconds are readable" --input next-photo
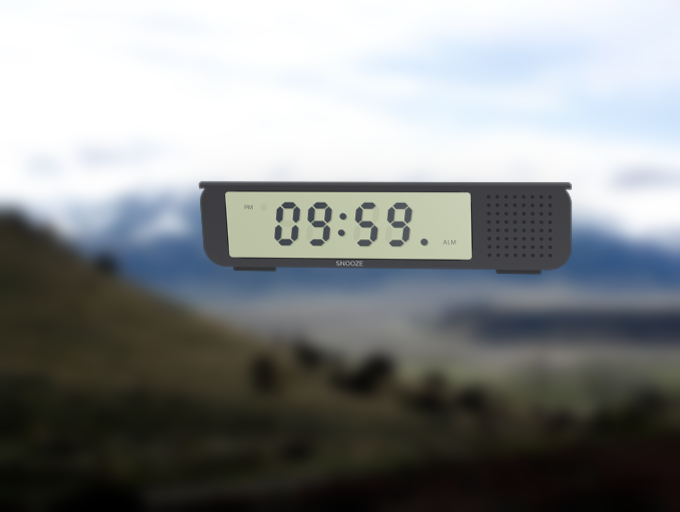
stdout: 9:59
